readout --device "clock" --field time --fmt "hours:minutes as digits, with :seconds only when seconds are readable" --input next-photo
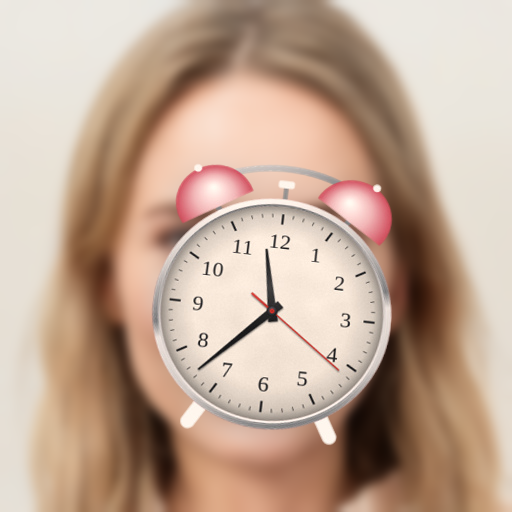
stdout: 11:37:21
